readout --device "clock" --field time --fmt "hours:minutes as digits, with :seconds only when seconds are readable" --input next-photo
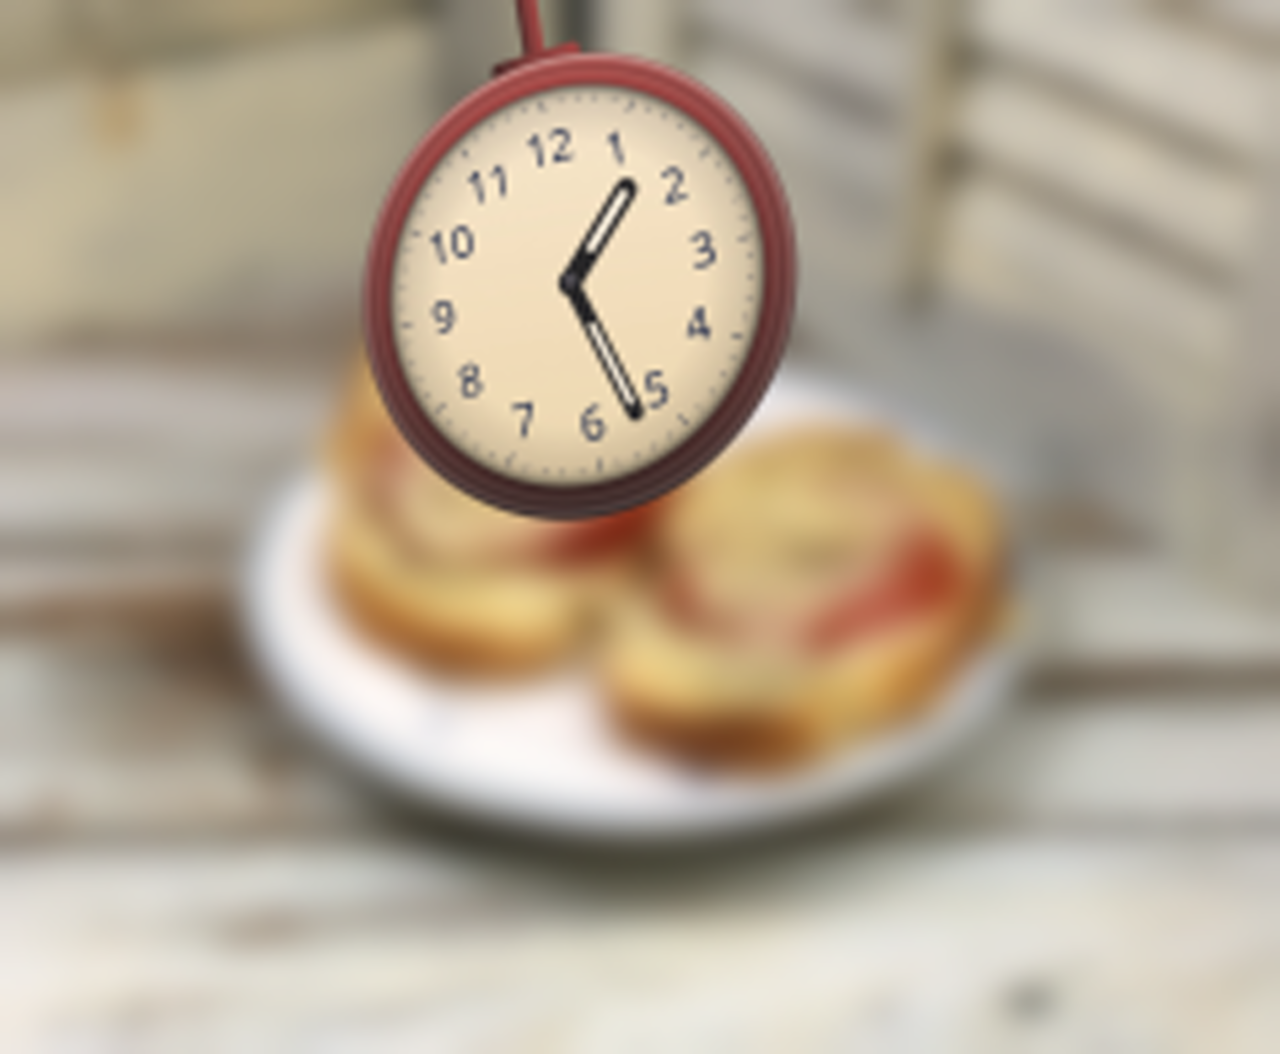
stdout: 1:27
